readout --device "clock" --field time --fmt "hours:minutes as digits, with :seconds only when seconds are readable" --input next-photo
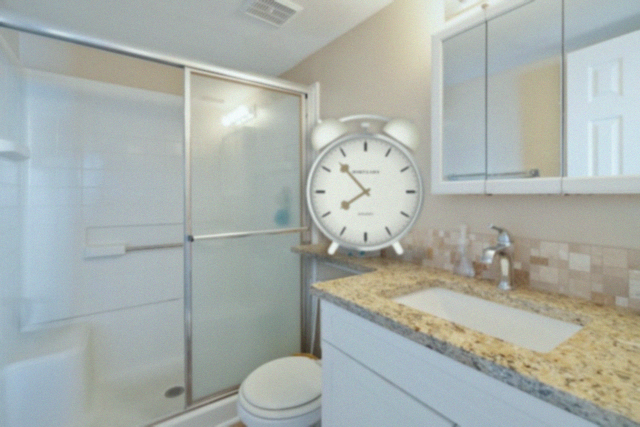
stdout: 7:53
